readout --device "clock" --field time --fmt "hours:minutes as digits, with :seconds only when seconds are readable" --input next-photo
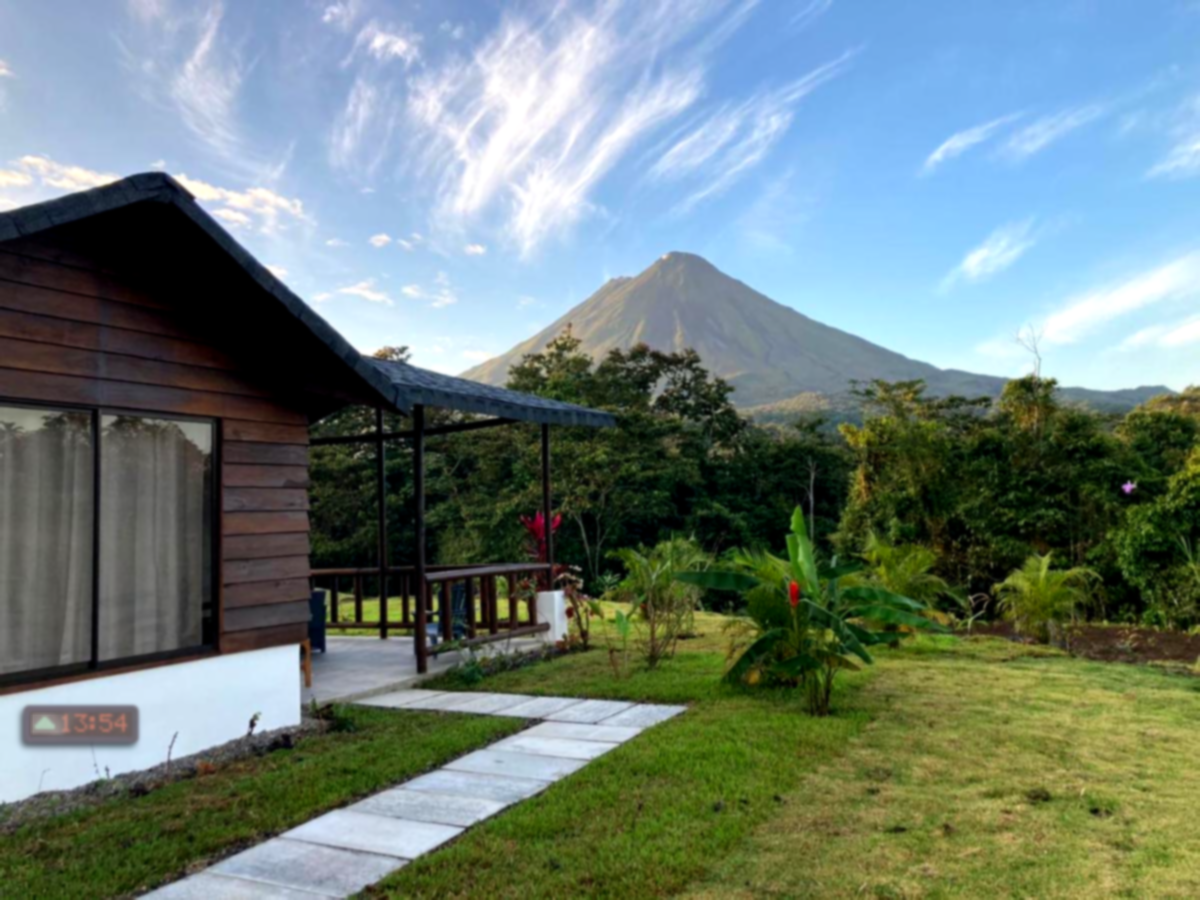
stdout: 13:54
